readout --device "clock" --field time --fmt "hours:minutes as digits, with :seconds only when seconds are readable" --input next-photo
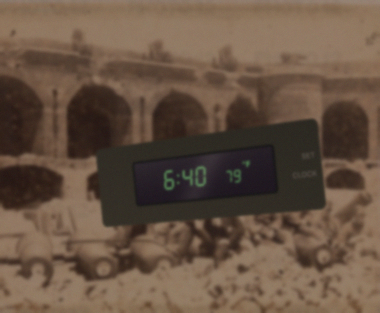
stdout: 6:40
